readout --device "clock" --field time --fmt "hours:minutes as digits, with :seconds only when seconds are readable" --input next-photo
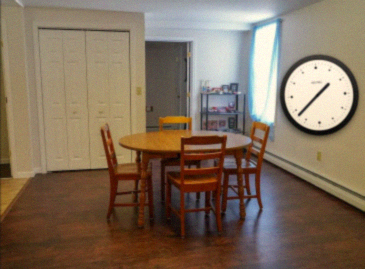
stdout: 1:38
